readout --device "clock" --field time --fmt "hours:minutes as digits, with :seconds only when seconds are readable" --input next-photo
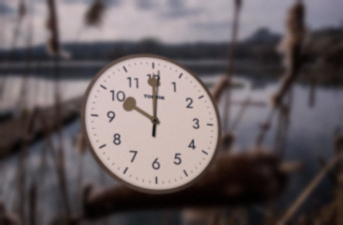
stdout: 10:00:01
